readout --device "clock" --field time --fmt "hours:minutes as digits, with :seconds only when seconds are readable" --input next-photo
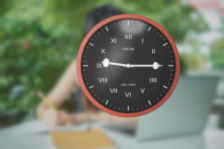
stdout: 9:15
